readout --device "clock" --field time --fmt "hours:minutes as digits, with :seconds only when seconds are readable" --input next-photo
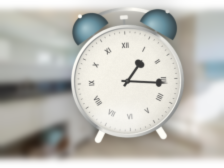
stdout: 1:16
